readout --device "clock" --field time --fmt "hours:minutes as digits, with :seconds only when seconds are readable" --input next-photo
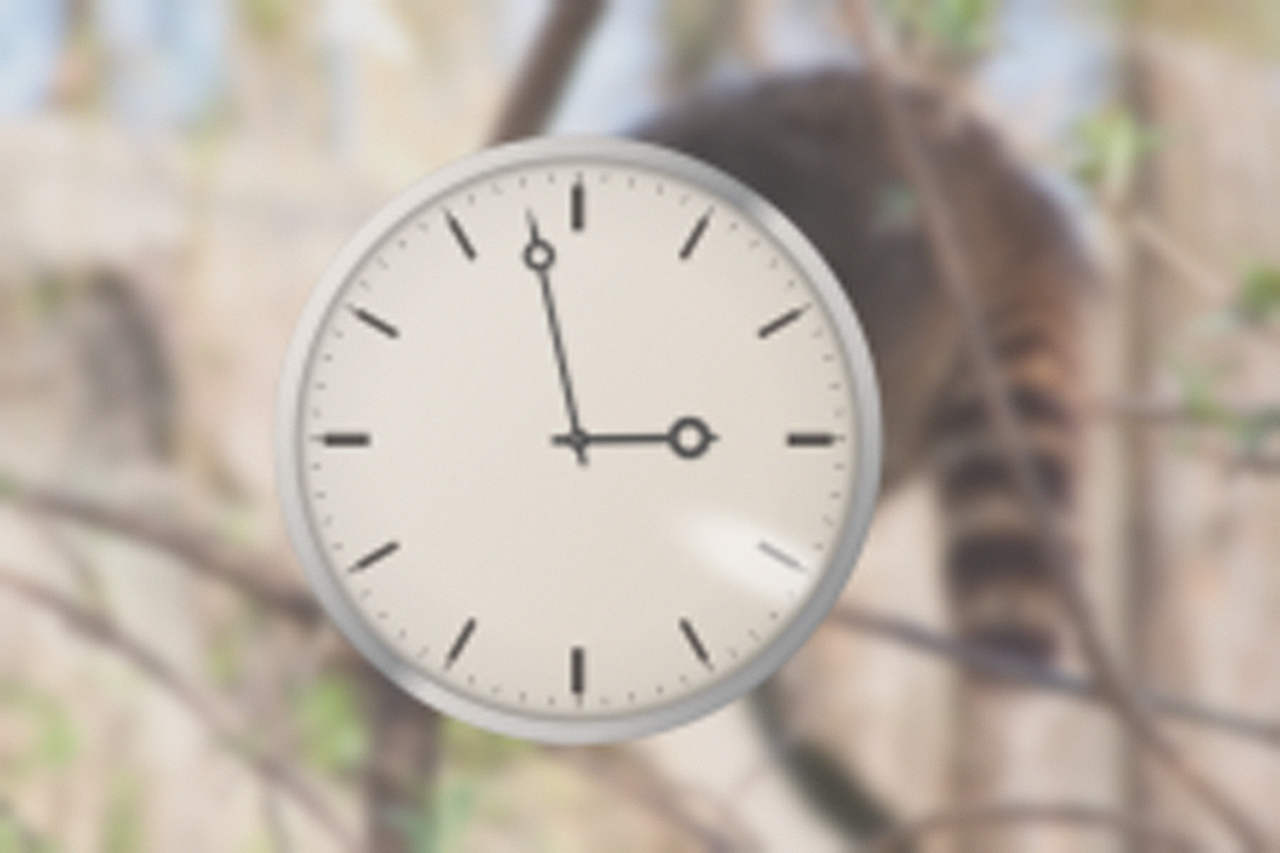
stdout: 2:58
